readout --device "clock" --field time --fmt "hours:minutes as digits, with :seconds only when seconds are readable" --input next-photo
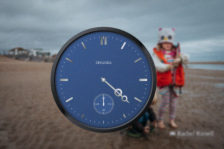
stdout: 4:22
